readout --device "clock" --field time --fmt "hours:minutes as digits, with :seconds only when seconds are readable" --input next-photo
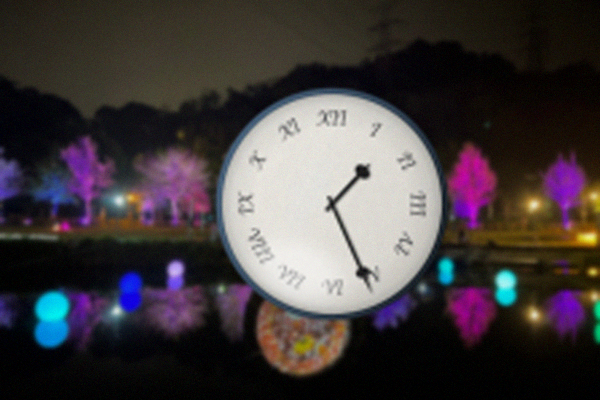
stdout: 1:26
